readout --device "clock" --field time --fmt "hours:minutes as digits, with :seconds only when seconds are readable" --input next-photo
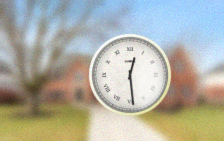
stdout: 12:29
